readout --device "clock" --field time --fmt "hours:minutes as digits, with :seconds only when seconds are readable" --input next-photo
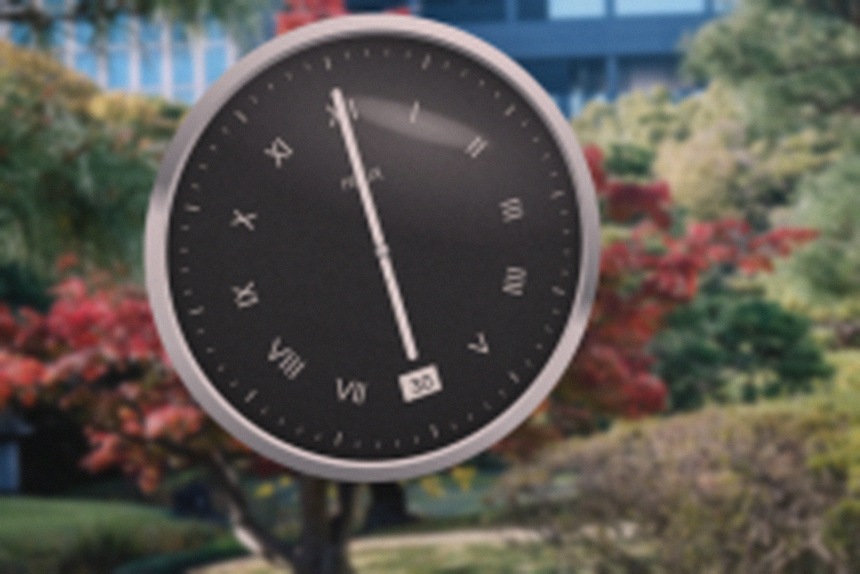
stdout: 6:00
